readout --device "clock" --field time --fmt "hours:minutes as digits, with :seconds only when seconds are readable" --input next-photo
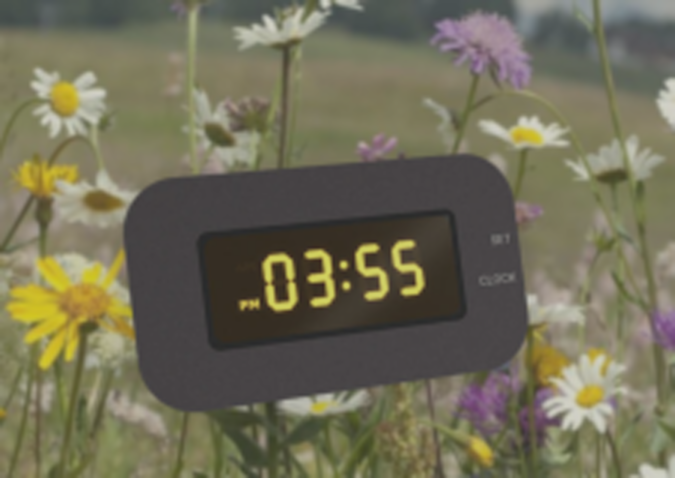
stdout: 3:55
